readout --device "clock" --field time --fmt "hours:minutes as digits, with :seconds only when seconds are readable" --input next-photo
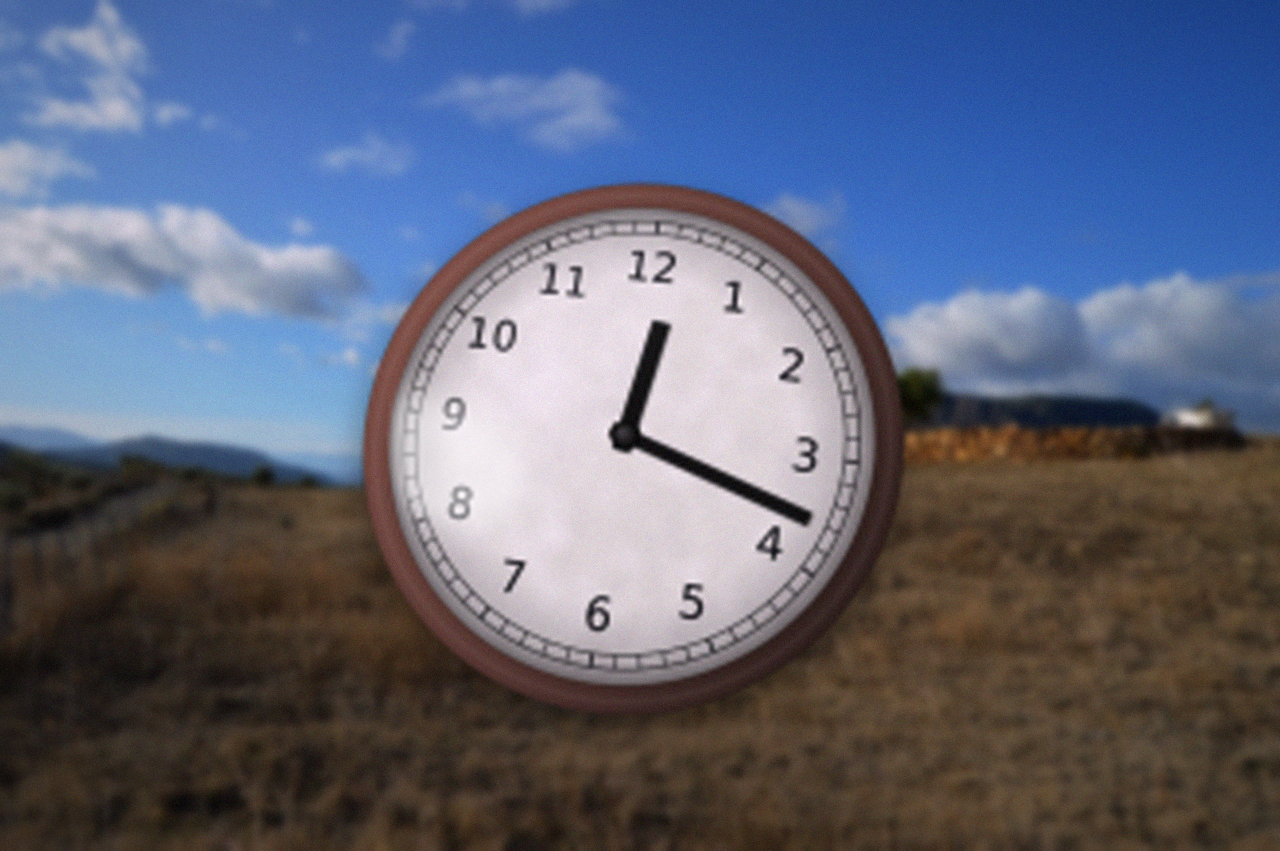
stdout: 12:18
